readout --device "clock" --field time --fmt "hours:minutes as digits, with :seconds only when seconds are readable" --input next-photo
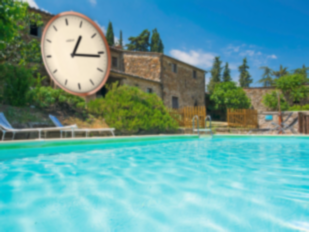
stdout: 1:16
